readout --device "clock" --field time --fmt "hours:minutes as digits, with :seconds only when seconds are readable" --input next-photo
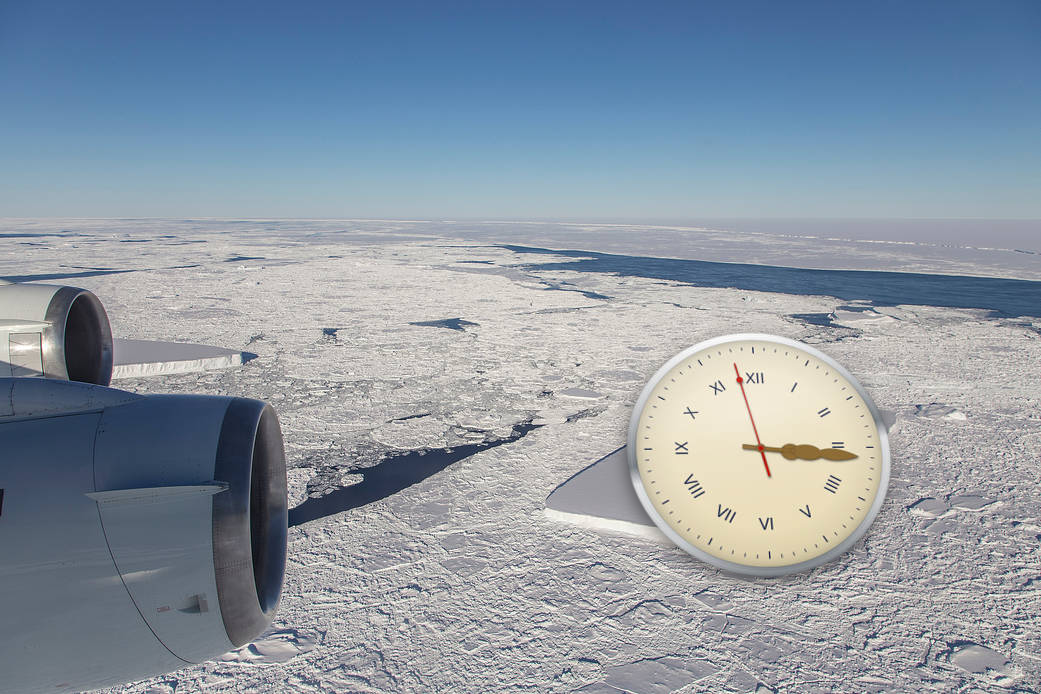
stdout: 3:15:58
